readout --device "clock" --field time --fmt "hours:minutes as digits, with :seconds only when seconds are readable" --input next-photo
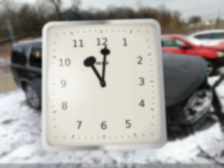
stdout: 11:01
